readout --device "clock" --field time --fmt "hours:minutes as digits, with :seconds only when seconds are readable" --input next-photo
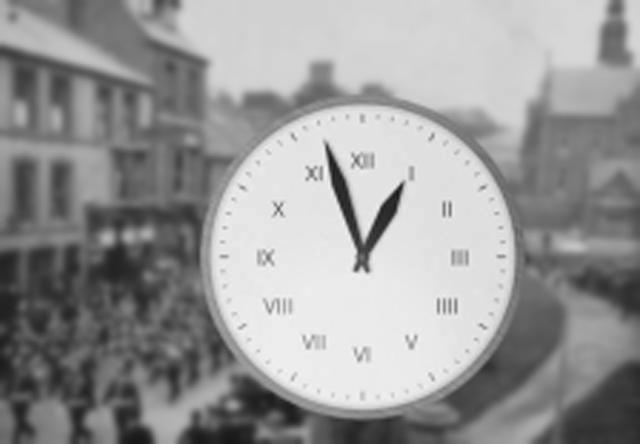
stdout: 12:57
